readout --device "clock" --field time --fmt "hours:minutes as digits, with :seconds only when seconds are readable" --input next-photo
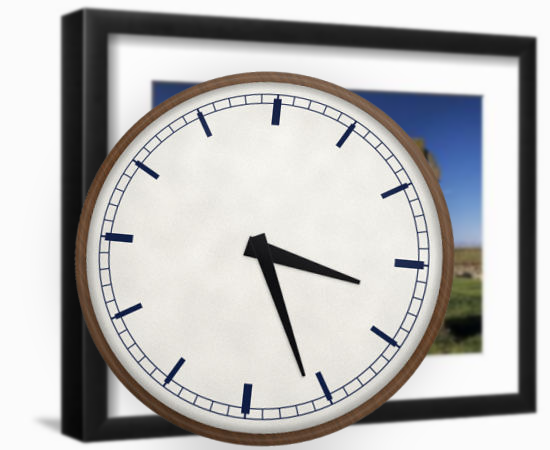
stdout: 3:26
